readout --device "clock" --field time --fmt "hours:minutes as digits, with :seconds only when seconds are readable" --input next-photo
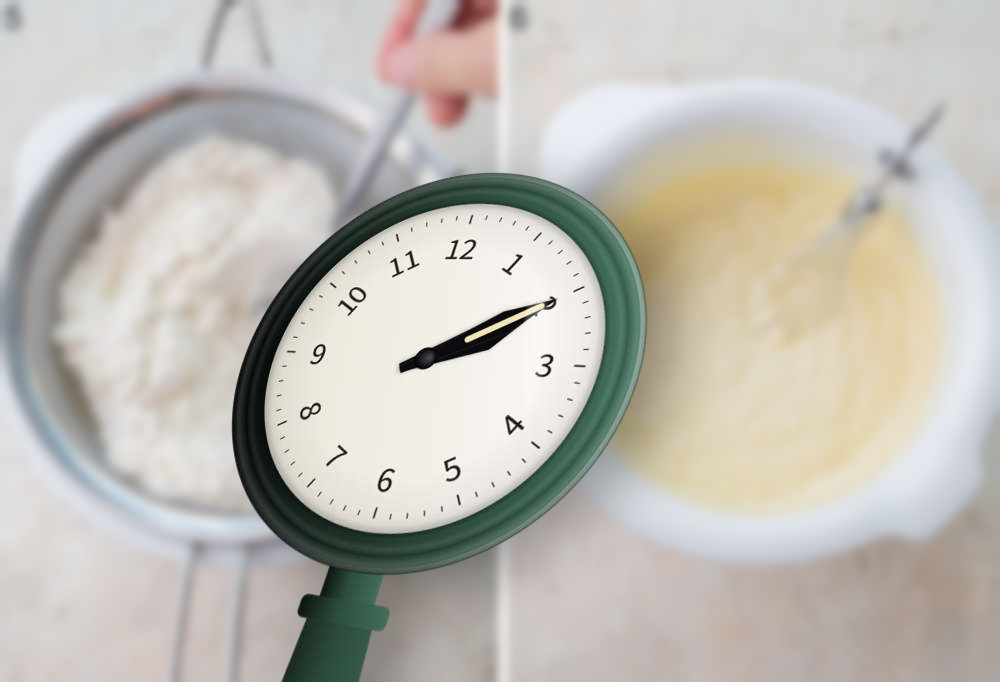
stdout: 2:10
